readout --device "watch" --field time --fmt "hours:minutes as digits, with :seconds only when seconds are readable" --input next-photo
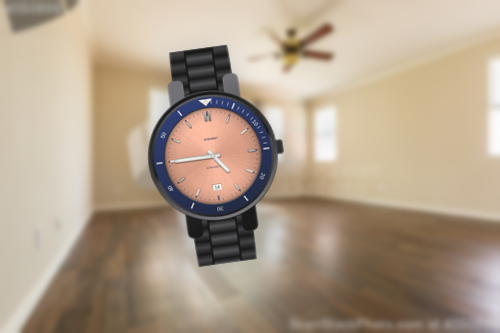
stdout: 4:45
